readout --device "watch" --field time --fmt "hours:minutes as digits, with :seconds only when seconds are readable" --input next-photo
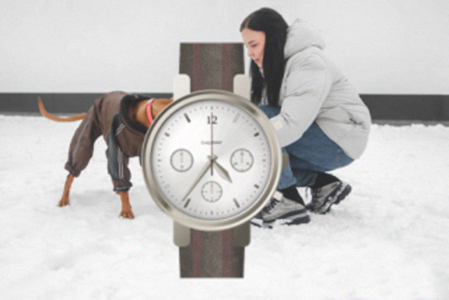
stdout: 4:36
